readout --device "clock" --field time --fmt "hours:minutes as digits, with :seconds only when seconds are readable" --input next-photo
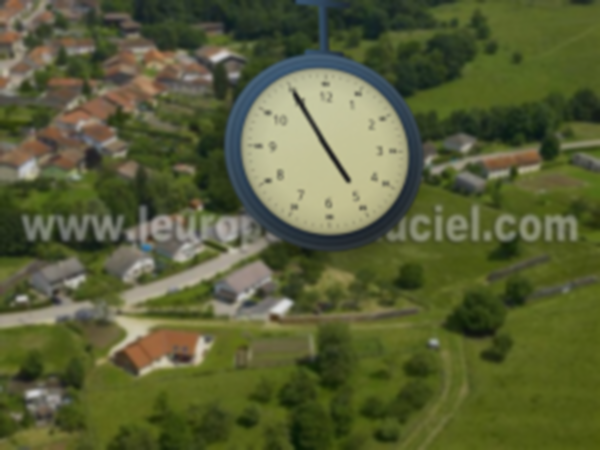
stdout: 4:55
